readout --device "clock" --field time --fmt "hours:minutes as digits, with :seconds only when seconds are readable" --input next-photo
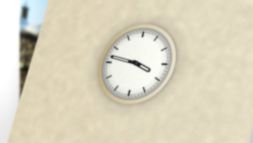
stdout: 3:47
